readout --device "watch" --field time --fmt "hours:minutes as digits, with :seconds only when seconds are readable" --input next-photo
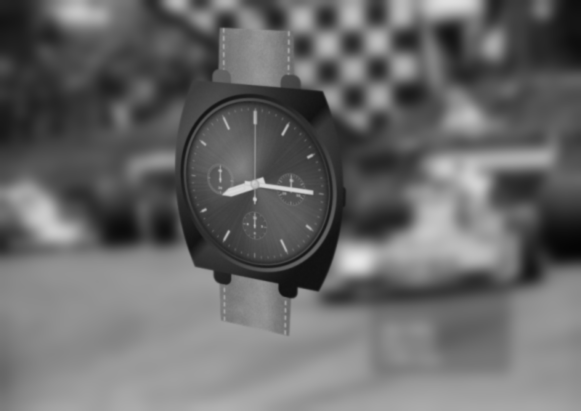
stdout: 8:15
